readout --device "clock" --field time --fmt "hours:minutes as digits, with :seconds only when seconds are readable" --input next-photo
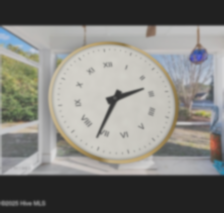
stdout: 2:36
